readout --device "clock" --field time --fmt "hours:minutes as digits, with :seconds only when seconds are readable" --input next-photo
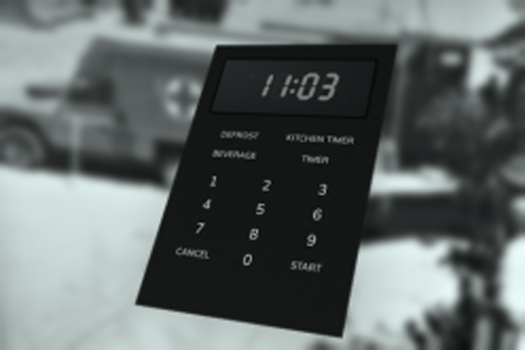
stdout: 11:03
